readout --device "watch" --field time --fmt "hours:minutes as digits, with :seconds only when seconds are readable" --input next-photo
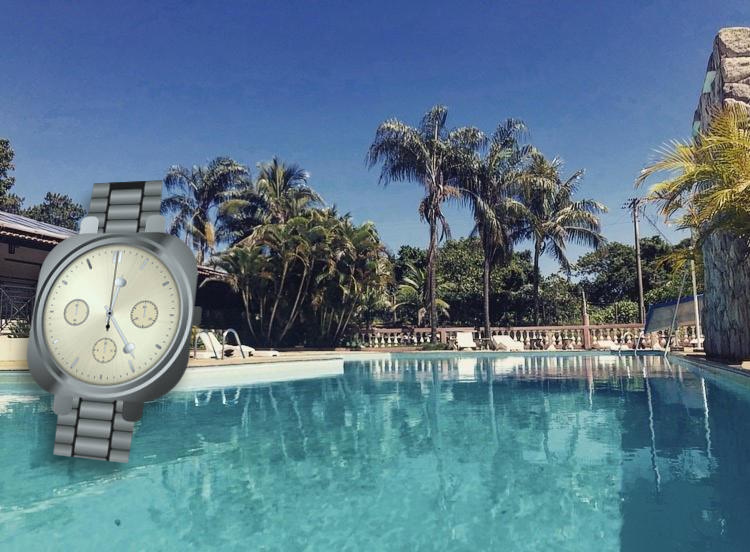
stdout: 12:24
